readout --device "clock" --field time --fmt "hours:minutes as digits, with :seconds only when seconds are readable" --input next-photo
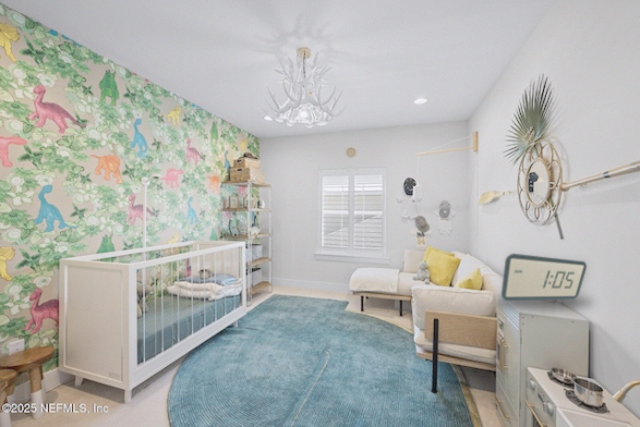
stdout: 1:05
